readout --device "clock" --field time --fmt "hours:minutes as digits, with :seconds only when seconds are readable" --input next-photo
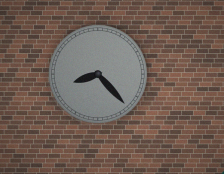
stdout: 8:23
